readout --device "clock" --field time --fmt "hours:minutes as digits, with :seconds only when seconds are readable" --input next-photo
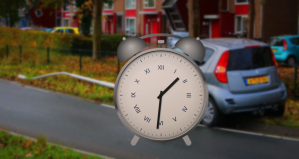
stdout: 1:31
